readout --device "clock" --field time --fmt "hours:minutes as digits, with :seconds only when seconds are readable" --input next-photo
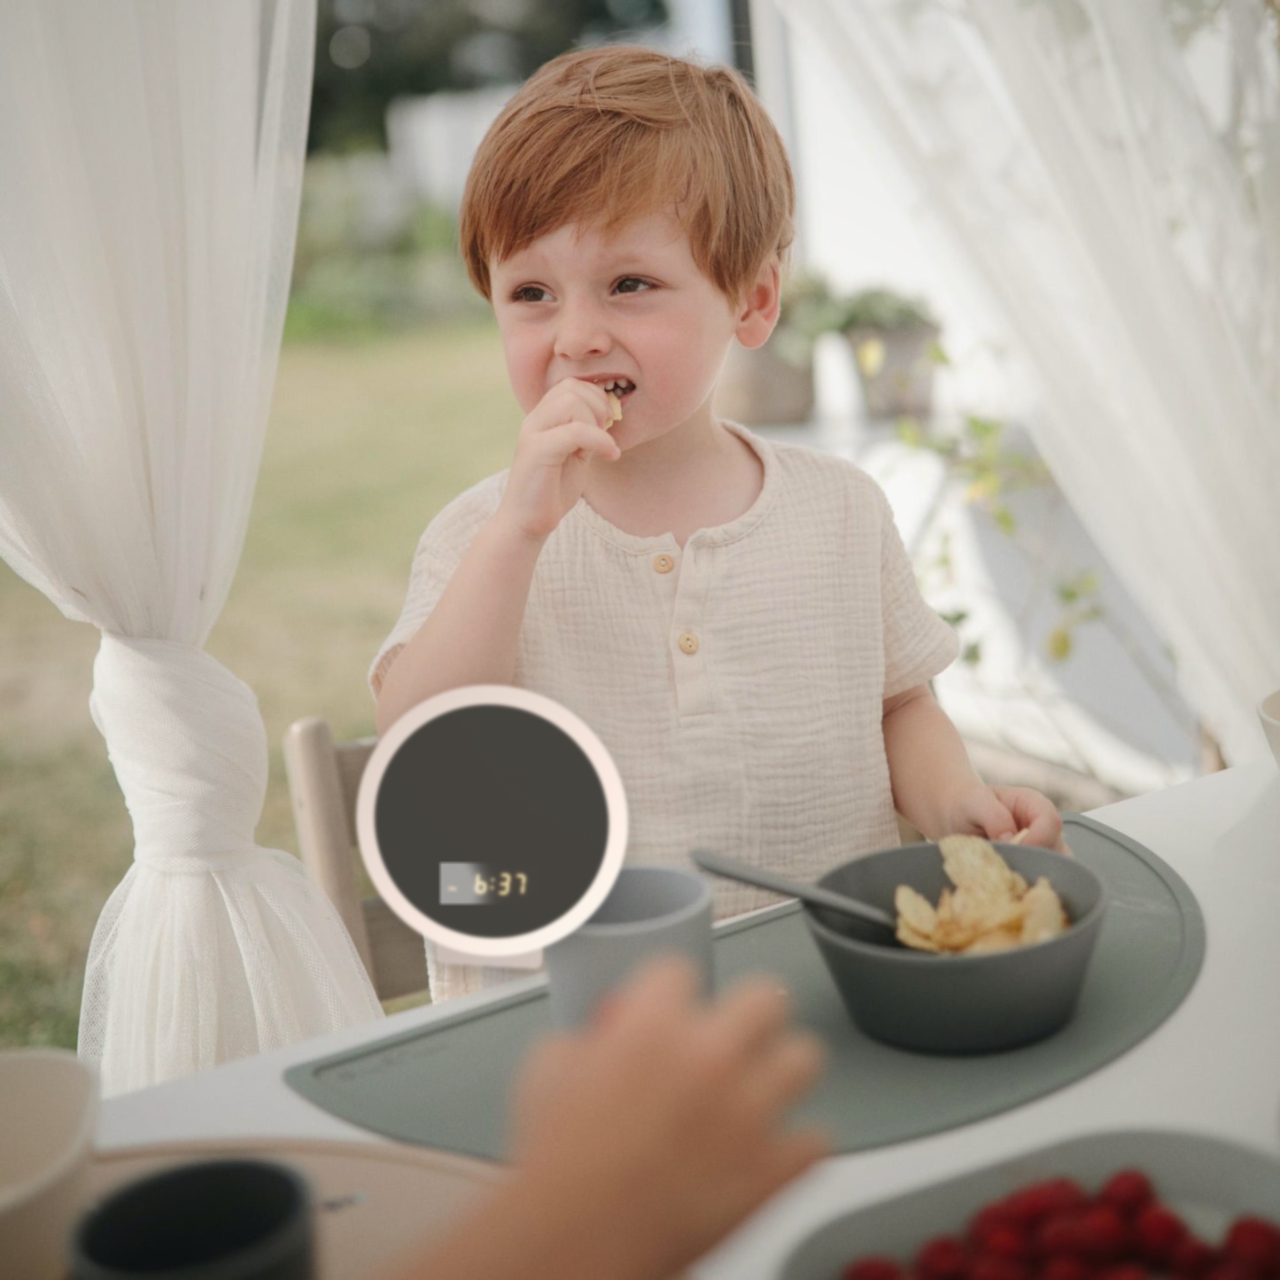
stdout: 6:37
